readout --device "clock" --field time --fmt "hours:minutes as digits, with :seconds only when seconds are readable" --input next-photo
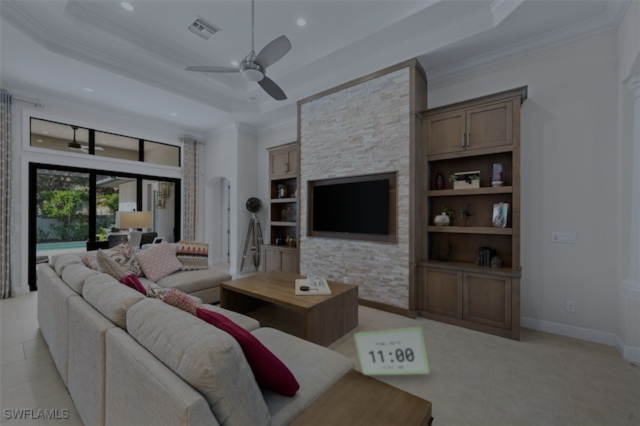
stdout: 11:00
